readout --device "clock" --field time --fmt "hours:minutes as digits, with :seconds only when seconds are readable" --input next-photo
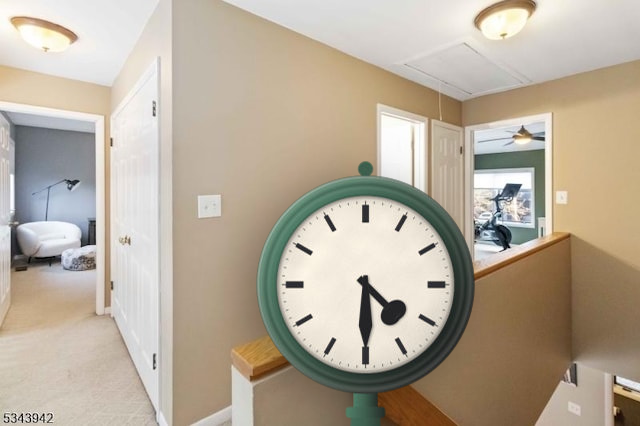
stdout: 4:30
